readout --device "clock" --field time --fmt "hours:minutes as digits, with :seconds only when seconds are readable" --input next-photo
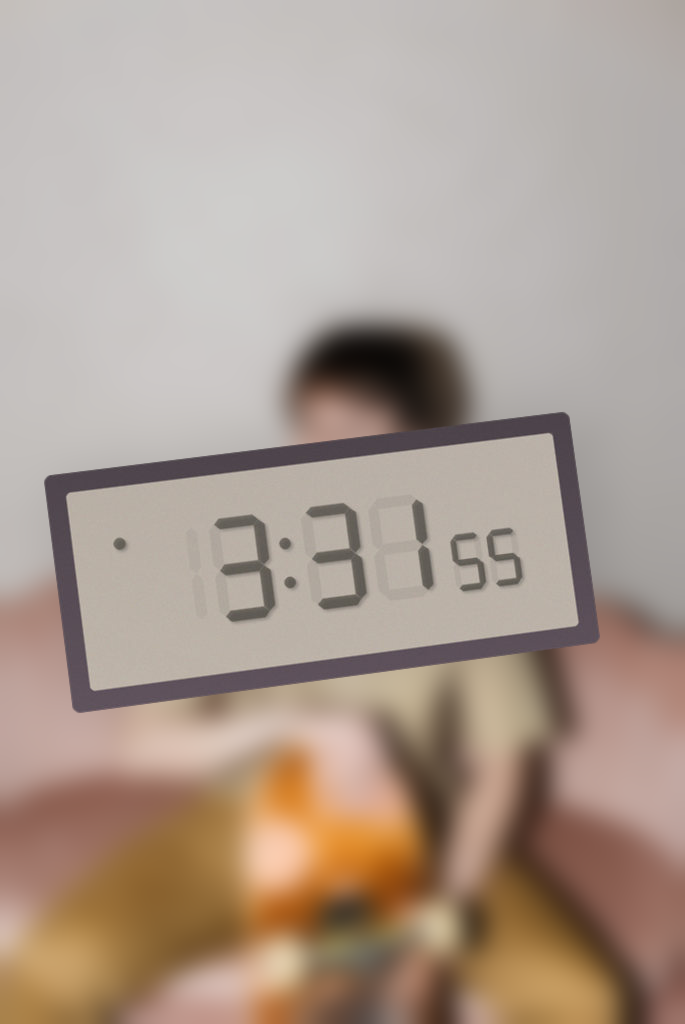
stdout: 3:31:55
